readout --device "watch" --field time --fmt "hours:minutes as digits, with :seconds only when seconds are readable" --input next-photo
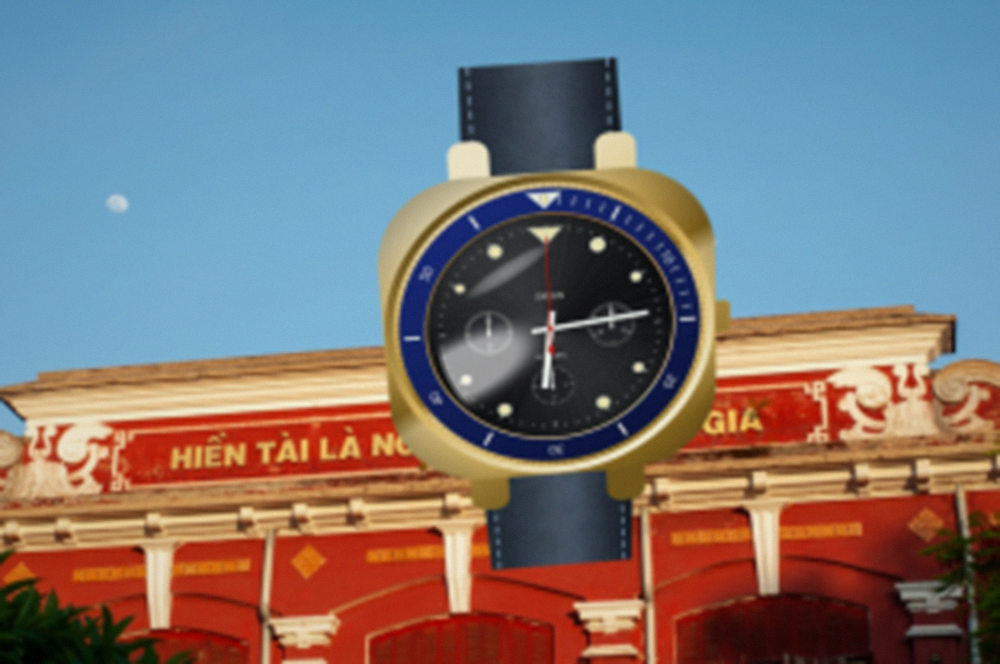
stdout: 6:14
